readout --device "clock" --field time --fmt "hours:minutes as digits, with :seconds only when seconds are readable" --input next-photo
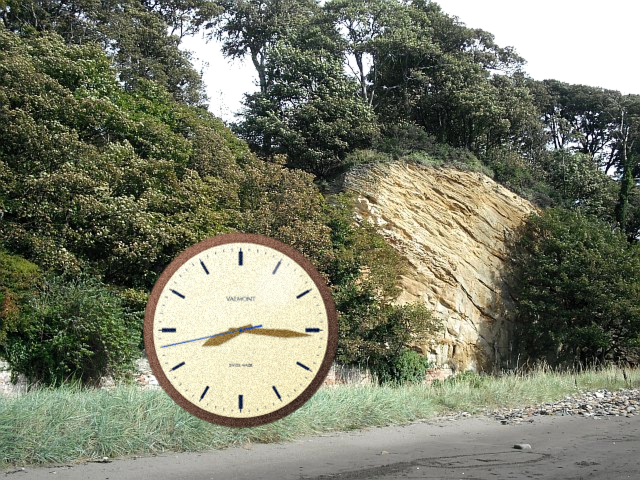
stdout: 8:15:43
